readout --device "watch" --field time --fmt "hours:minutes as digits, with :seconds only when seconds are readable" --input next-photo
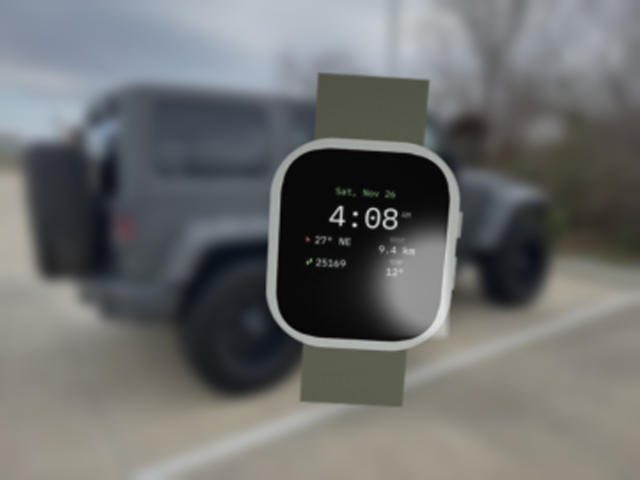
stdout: 4:08
